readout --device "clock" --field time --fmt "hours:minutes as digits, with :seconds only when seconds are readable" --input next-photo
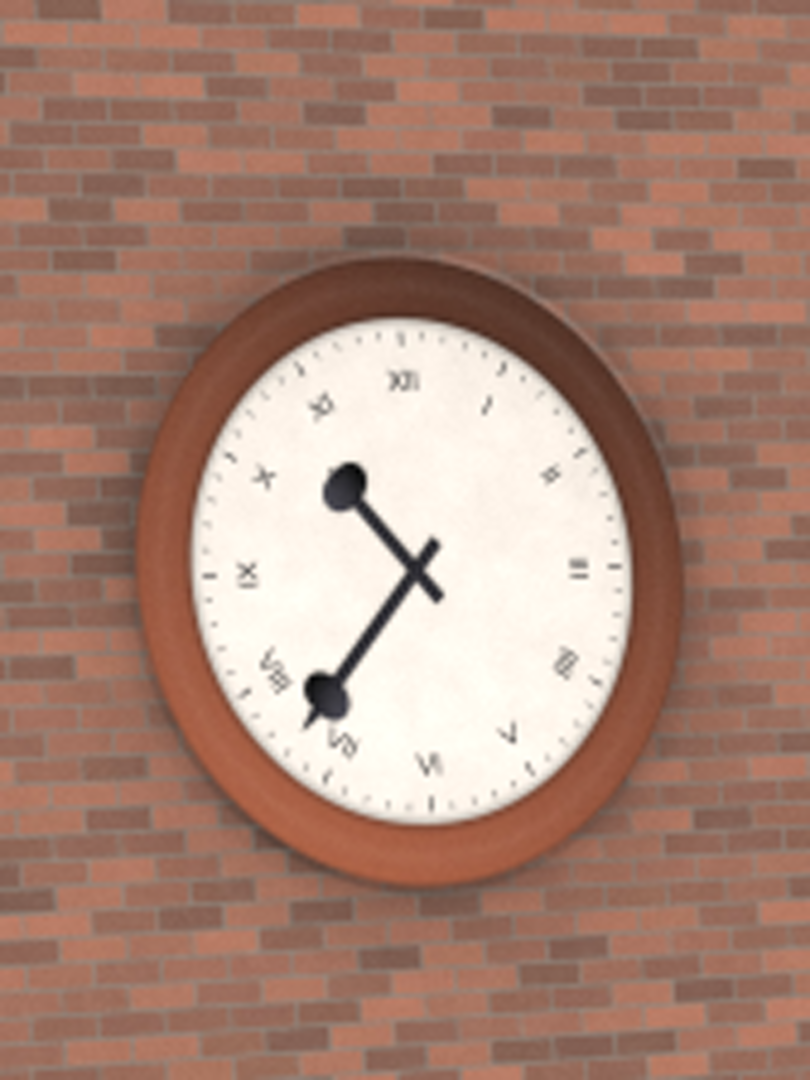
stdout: 10:37
